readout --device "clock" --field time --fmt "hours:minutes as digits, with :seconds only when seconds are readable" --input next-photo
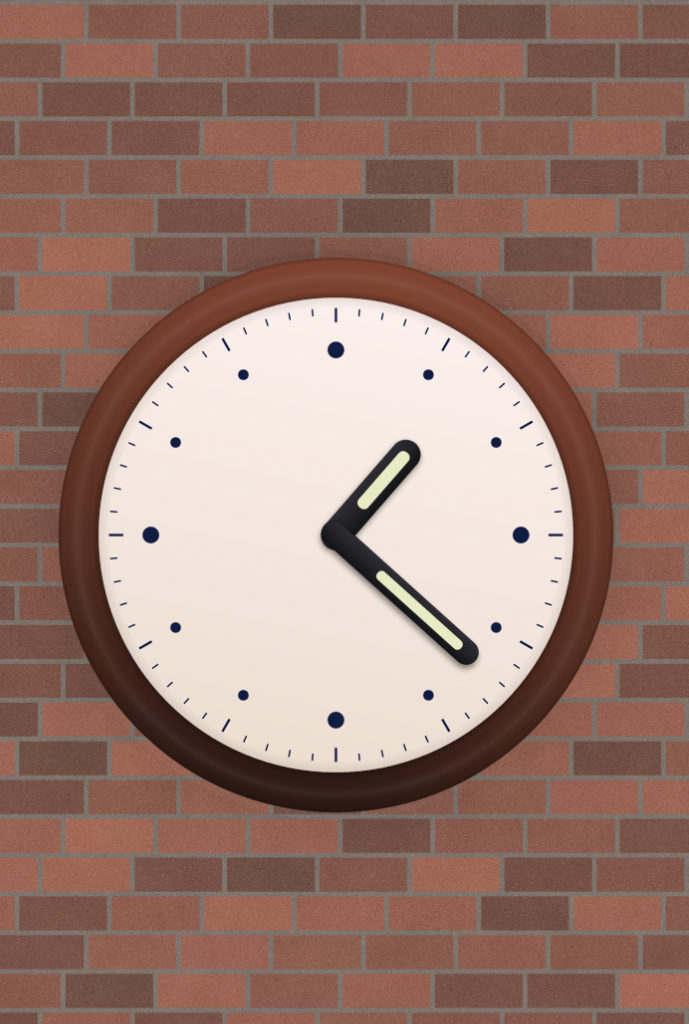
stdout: 1:22
